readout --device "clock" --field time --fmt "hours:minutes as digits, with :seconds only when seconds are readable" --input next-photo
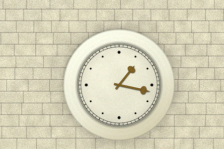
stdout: 1:17
